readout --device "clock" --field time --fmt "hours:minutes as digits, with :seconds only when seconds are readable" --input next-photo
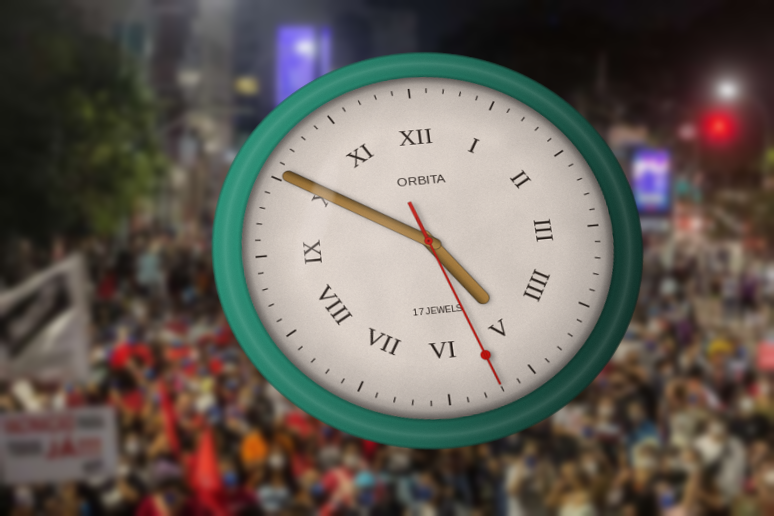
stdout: 4:50:27
